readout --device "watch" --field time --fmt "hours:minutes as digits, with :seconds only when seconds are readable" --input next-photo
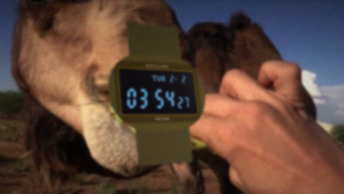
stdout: 3:54:27
